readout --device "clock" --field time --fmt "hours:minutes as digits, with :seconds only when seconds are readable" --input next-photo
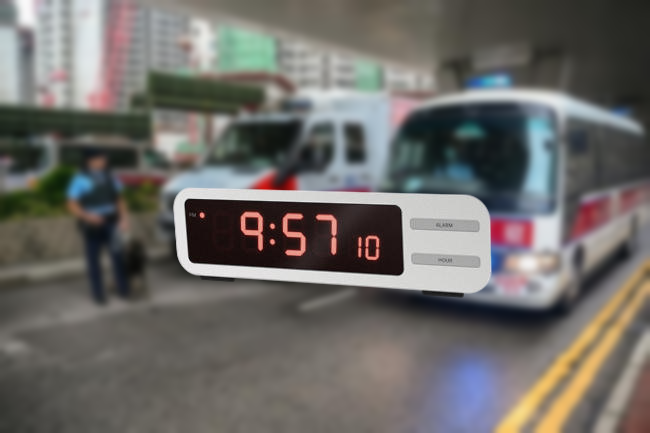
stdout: 9:57:10
